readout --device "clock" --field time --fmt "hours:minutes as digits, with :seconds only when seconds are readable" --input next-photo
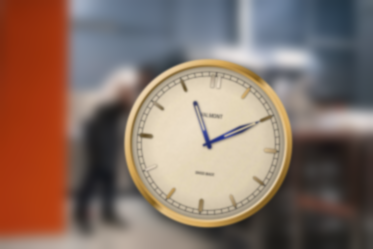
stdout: 11:10
